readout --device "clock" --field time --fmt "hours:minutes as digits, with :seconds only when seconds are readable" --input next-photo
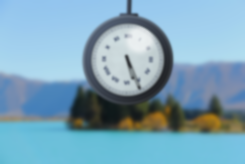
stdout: 5:26
